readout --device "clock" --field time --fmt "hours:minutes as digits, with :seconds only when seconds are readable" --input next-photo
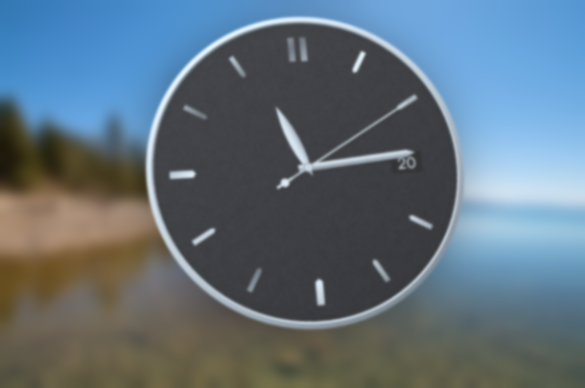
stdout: 11:14:10
